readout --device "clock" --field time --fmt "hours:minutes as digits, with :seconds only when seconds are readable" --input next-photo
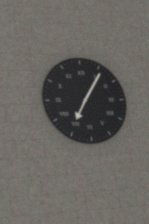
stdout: 7:06
